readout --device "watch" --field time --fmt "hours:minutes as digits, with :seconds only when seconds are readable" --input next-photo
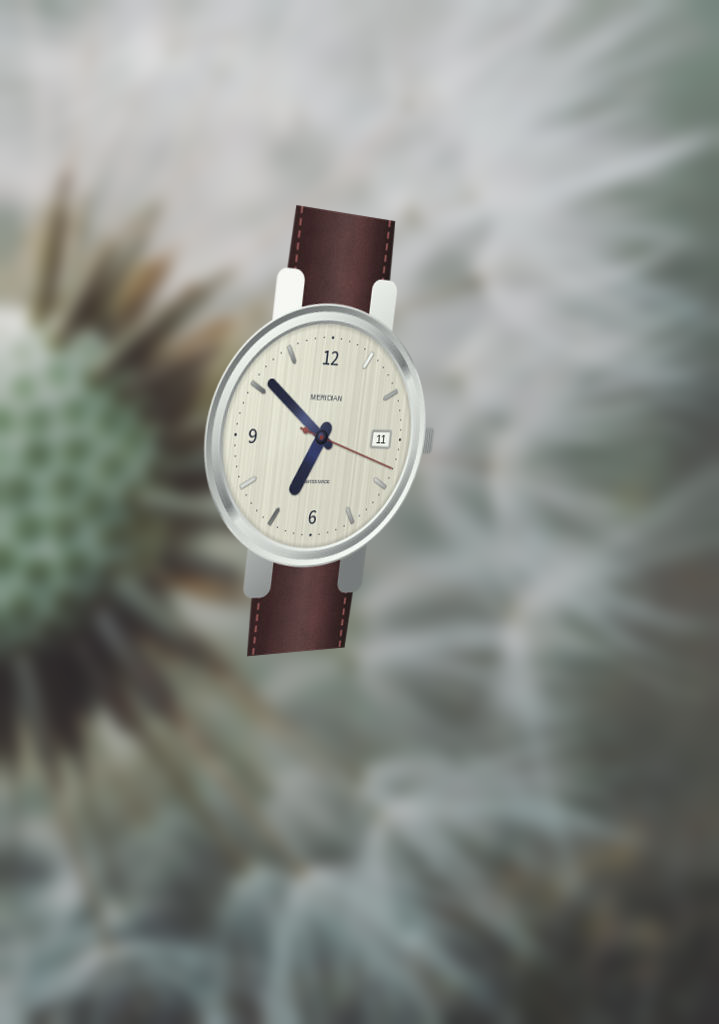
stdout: 6:51:18
